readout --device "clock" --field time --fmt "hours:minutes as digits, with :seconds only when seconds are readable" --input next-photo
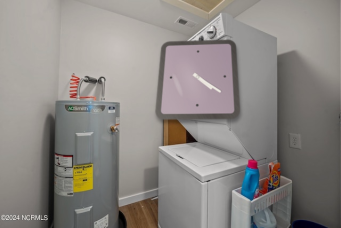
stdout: 4:21
